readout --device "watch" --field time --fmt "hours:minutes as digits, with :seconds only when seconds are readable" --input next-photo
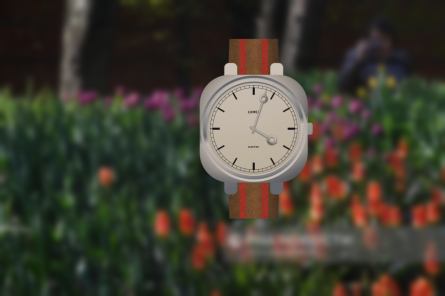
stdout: 4:03
